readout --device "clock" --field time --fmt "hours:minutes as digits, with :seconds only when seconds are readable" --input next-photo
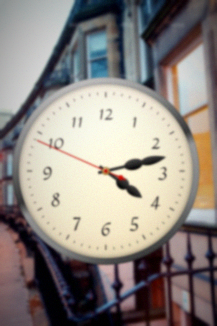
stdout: 4:12:49
